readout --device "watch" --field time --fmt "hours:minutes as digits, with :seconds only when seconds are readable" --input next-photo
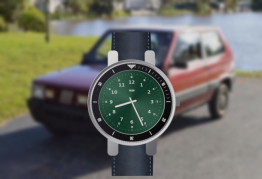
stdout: 8:26
